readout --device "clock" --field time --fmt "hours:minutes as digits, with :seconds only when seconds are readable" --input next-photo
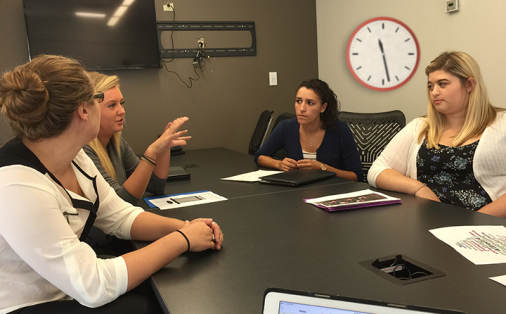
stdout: 11:28
